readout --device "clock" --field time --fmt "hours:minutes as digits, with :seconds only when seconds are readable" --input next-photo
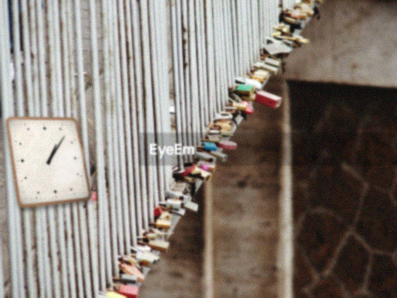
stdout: 1:07
